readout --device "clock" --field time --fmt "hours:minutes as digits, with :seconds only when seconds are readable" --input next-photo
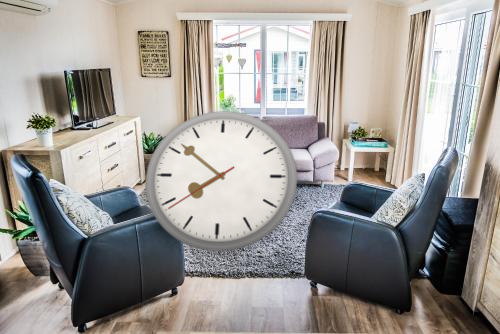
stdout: 7:51:39
